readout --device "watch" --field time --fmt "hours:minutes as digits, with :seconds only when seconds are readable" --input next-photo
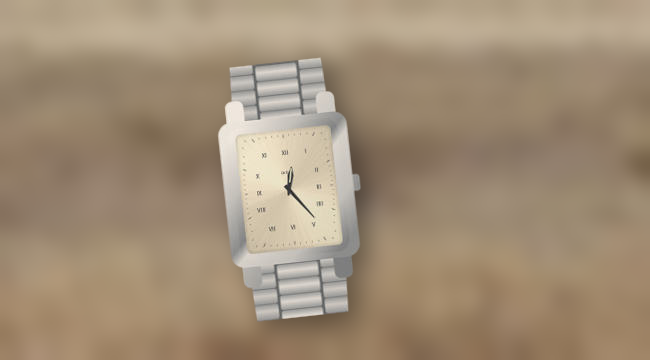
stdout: 12:24
